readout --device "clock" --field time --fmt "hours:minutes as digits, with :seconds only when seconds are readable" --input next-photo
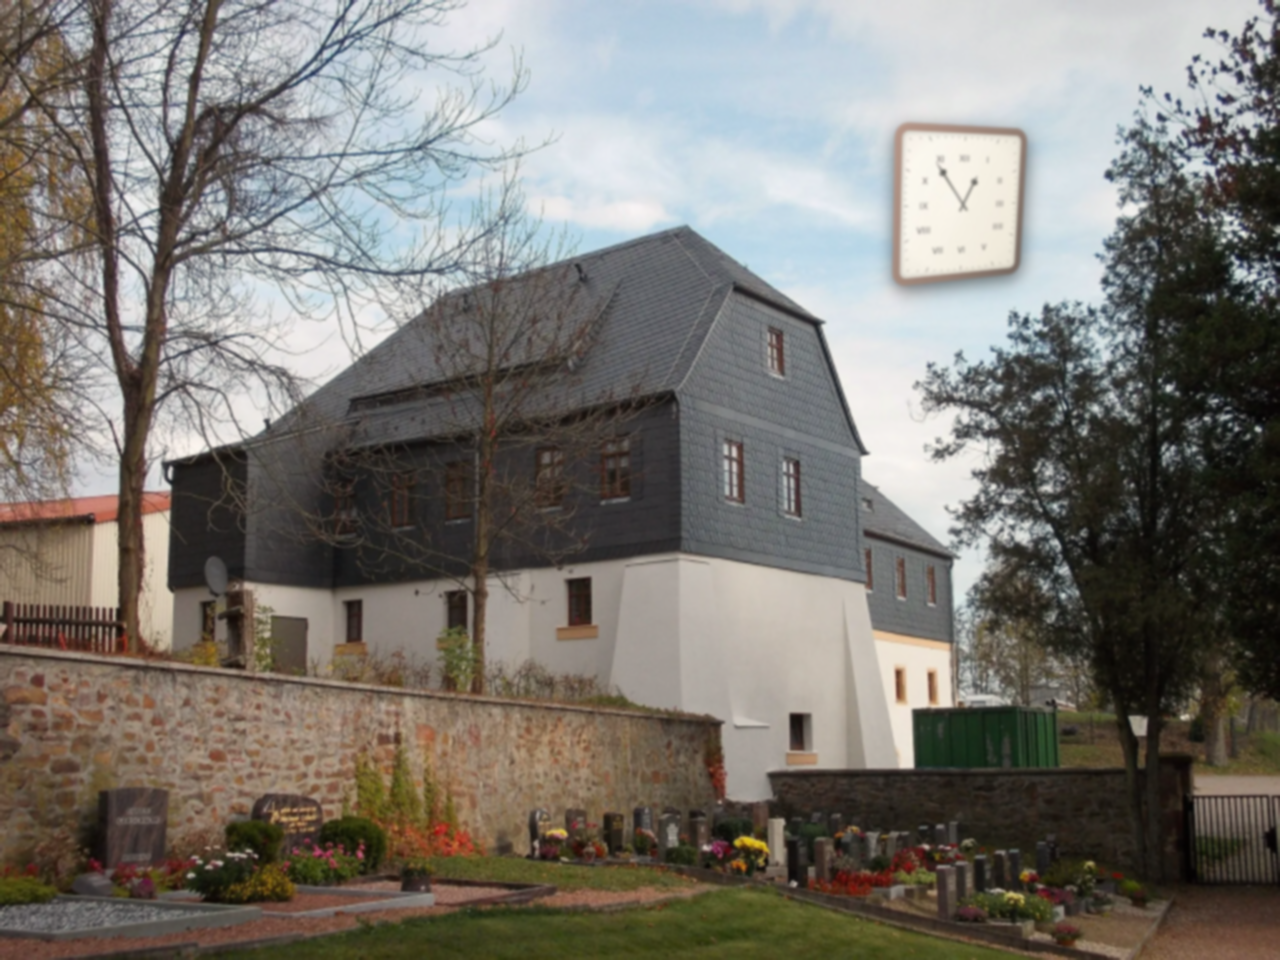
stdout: 12:54
